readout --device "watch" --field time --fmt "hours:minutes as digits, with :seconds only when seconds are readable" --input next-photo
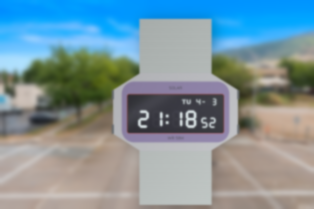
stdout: 21:18:52
